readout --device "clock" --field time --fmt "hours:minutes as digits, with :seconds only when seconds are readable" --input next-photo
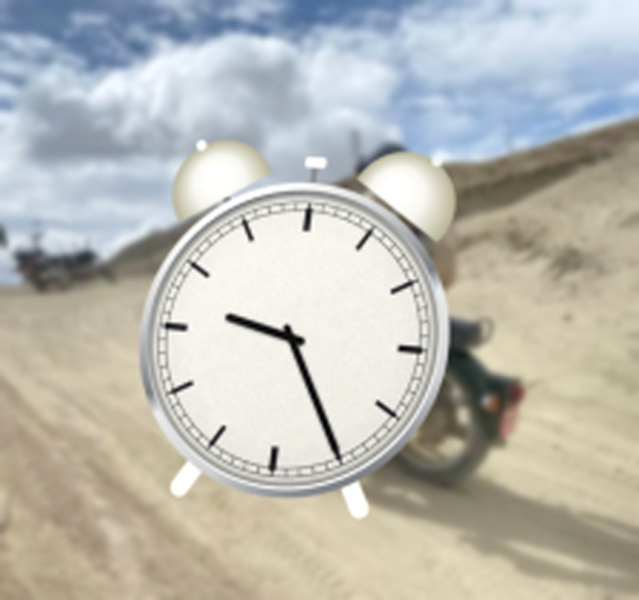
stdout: 9:25
